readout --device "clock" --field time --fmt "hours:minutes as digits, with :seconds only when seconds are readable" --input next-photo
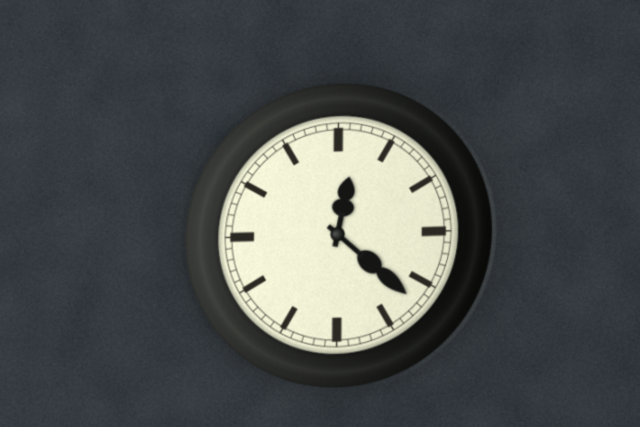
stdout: 12:22
